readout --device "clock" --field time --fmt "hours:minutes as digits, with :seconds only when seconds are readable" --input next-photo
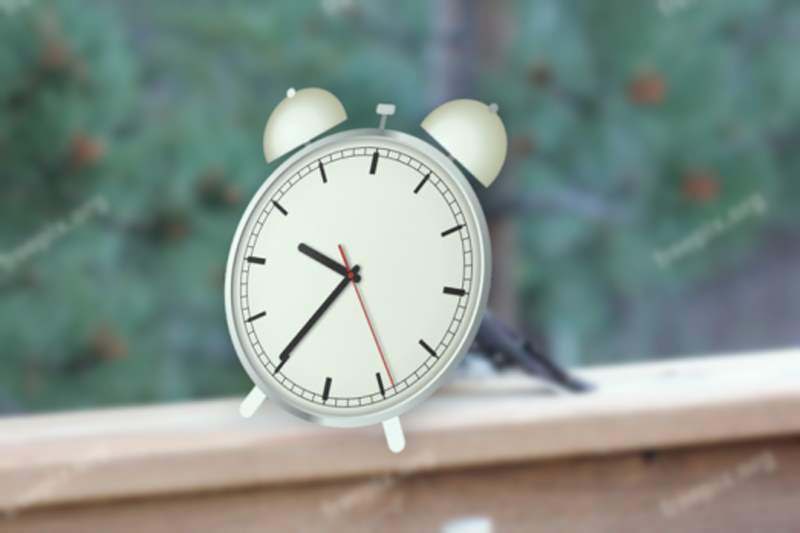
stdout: 9:35:24
